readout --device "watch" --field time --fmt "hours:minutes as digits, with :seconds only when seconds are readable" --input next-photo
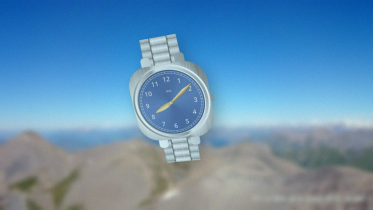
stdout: 8:09
